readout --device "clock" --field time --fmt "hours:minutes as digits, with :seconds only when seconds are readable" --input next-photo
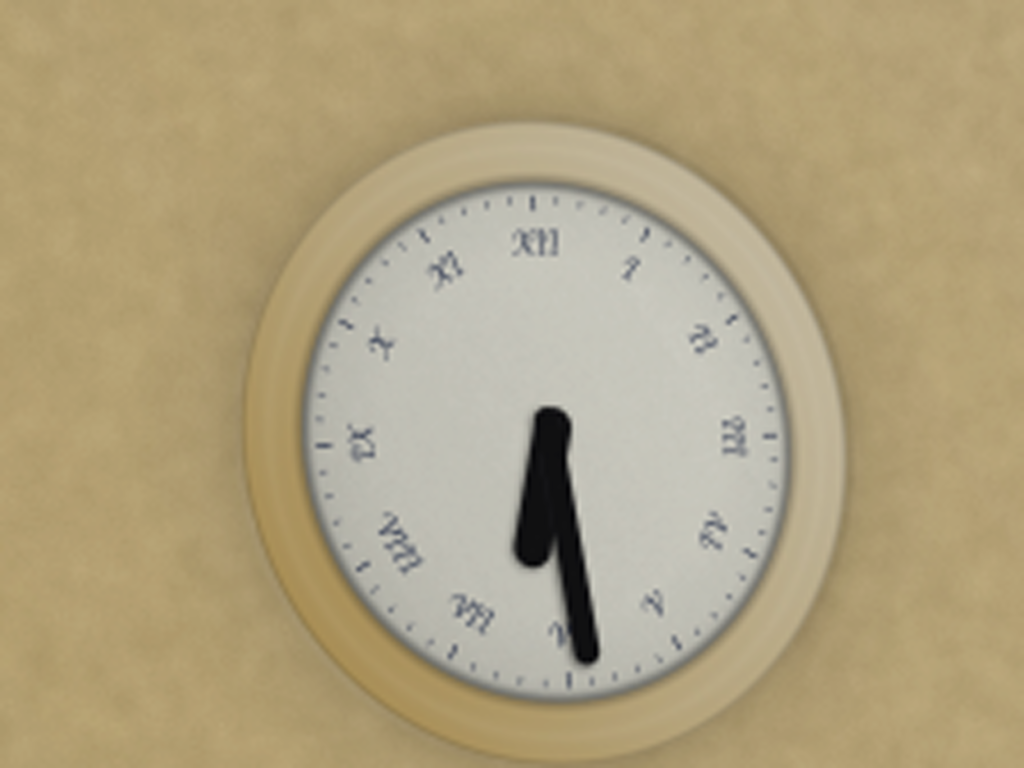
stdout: 6:29
